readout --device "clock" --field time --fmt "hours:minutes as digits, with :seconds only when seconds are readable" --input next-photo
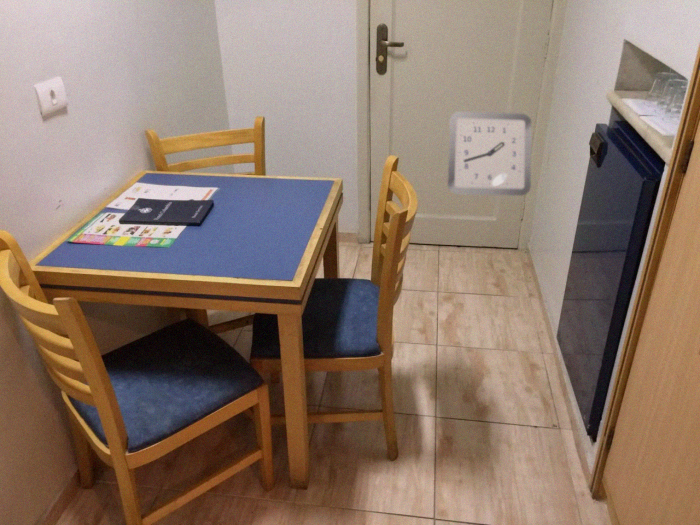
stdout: 1:42
